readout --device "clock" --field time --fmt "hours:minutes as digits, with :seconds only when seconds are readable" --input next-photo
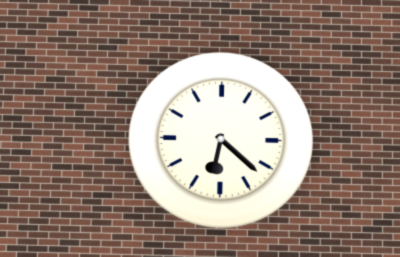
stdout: 6:22
